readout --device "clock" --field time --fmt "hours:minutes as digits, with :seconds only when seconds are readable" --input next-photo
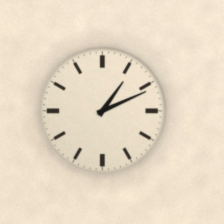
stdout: 1:11
